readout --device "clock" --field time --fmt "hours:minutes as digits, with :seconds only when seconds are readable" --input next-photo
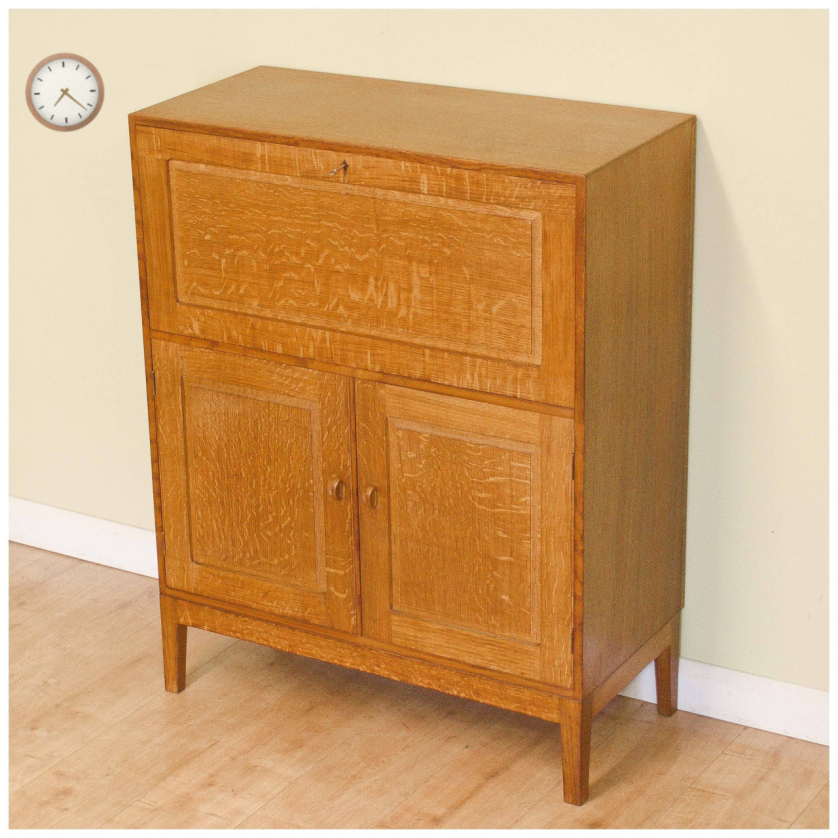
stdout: 7:22
